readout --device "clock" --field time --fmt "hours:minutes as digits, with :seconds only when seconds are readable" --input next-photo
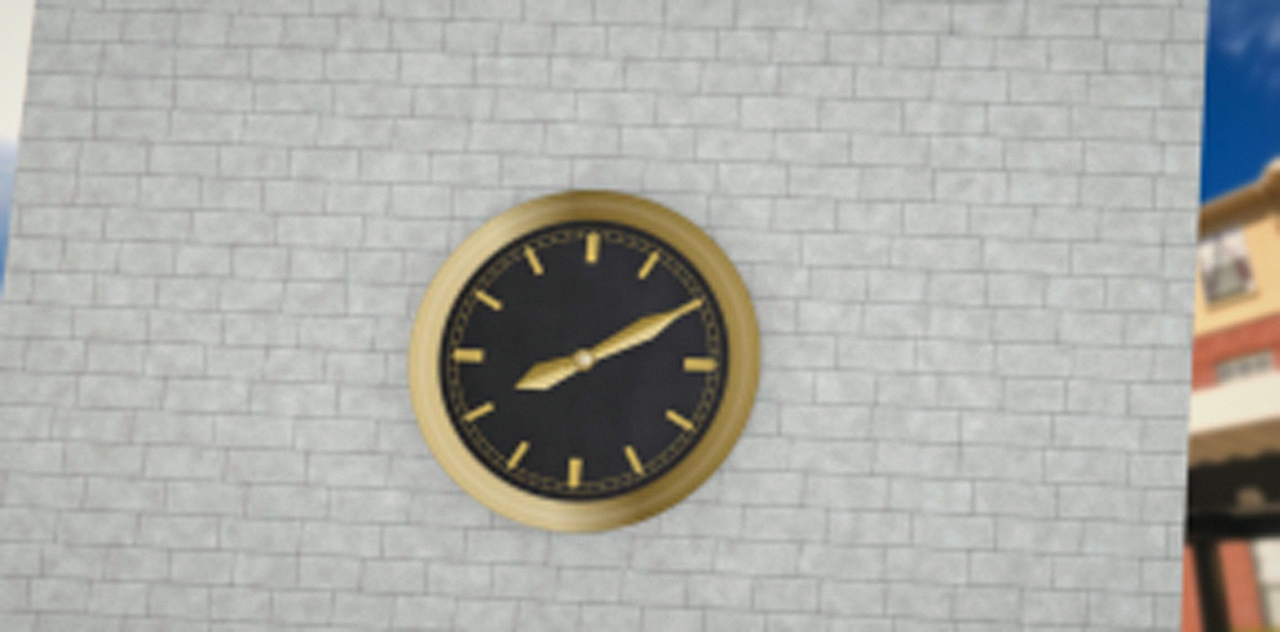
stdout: 8:10
